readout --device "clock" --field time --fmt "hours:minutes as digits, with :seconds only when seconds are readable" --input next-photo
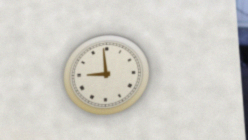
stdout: 8:59
